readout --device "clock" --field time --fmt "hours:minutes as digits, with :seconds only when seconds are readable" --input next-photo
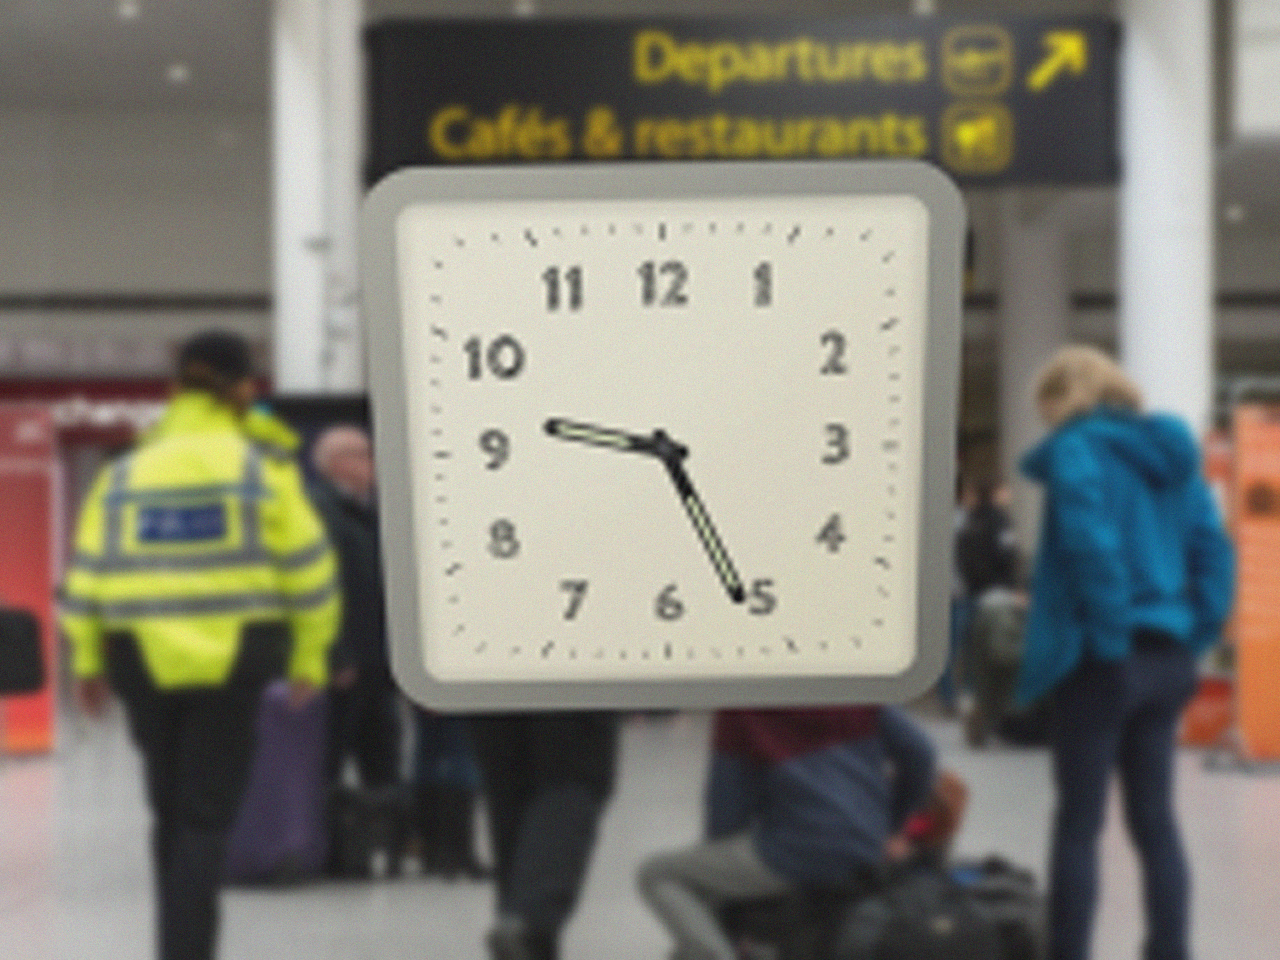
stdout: 9:26
